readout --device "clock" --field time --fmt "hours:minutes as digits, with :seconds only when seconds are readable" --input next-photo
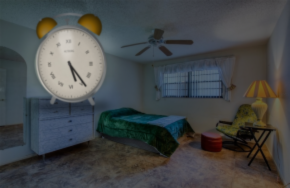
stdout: 5:24
